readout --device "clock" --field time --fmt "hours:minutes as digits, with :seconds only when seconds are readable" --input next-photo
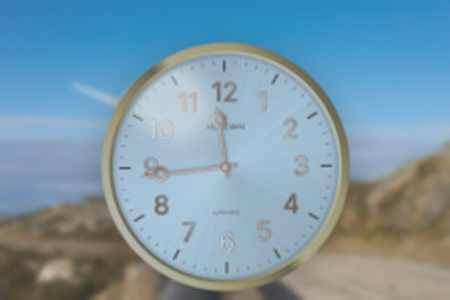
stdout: 11:44
